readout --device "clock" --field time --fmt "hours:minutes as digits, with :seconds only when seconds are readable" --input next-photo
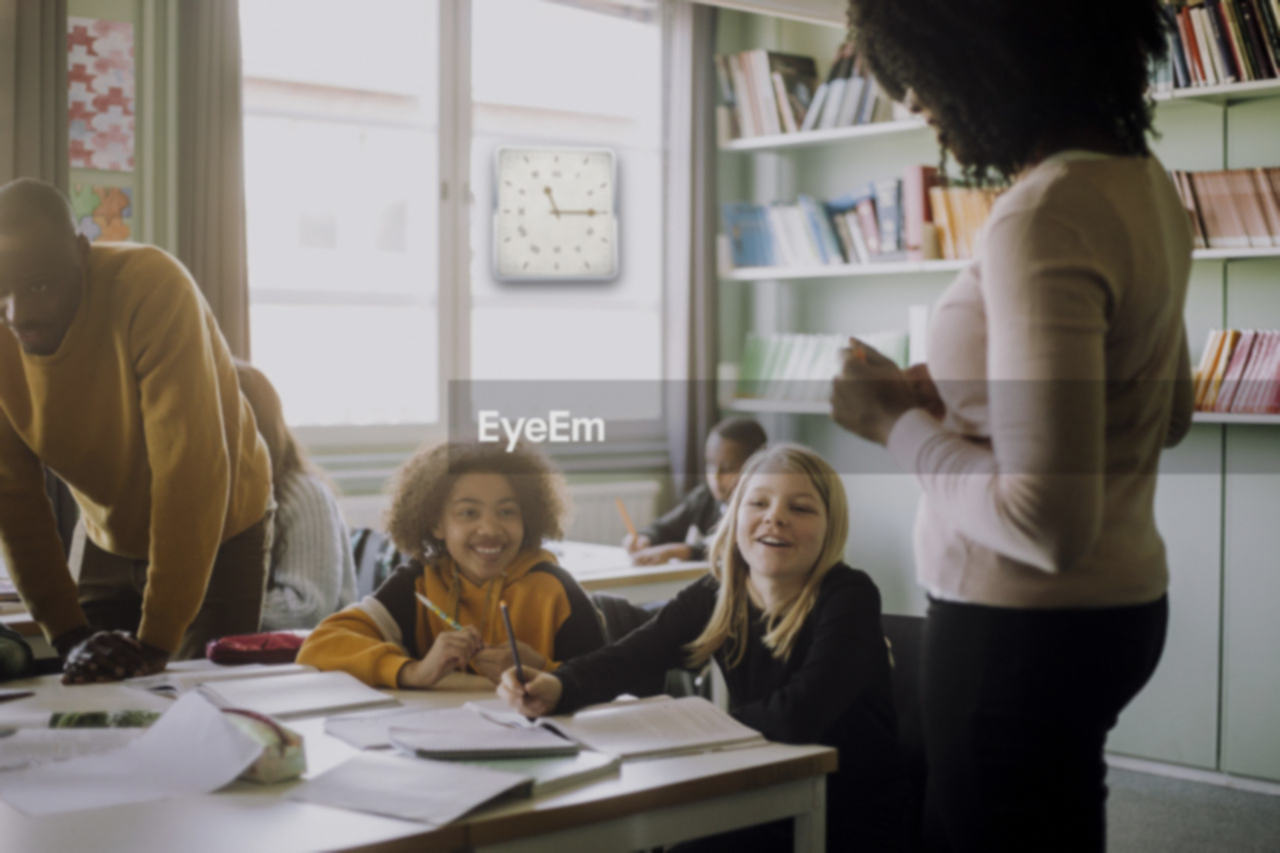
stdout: 11:15
